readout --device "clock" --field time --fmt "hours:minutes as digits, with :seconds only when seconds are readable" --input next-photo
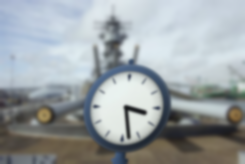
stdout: 3:28
